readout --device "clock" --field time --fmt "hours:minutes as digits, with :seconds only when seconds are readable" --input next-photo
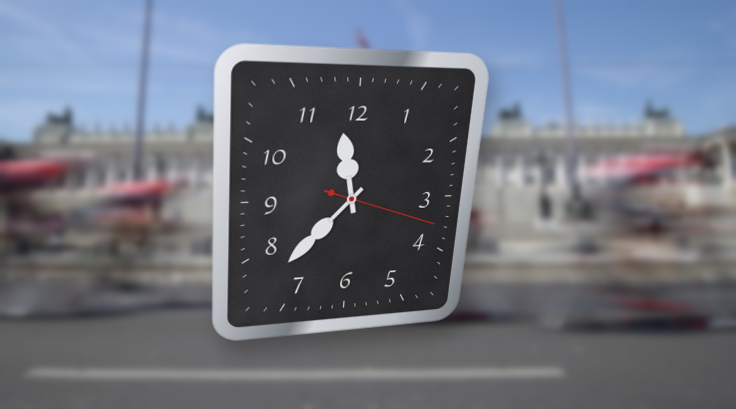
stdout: 11:37:18
